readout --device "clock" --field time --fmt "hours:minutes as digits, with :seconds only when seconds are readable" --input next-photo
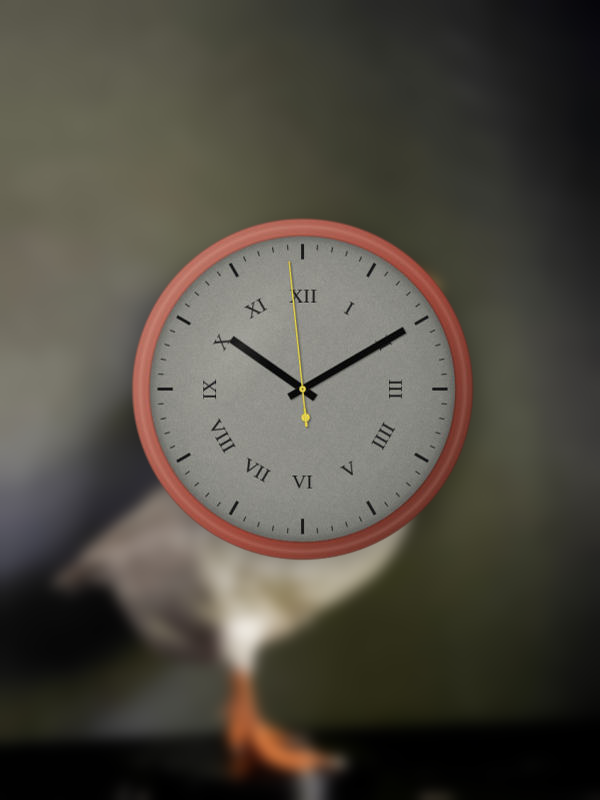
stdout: 10:09:59
